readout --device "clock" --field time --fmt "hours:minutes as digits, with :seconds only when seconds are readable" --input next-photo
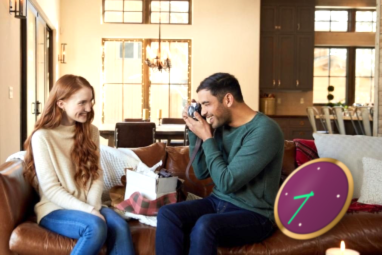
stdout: 8:34
